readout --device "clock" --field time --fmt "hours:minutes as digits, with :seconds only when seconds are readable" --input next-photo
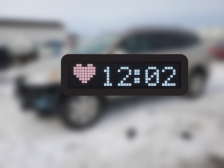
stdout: 12:02
